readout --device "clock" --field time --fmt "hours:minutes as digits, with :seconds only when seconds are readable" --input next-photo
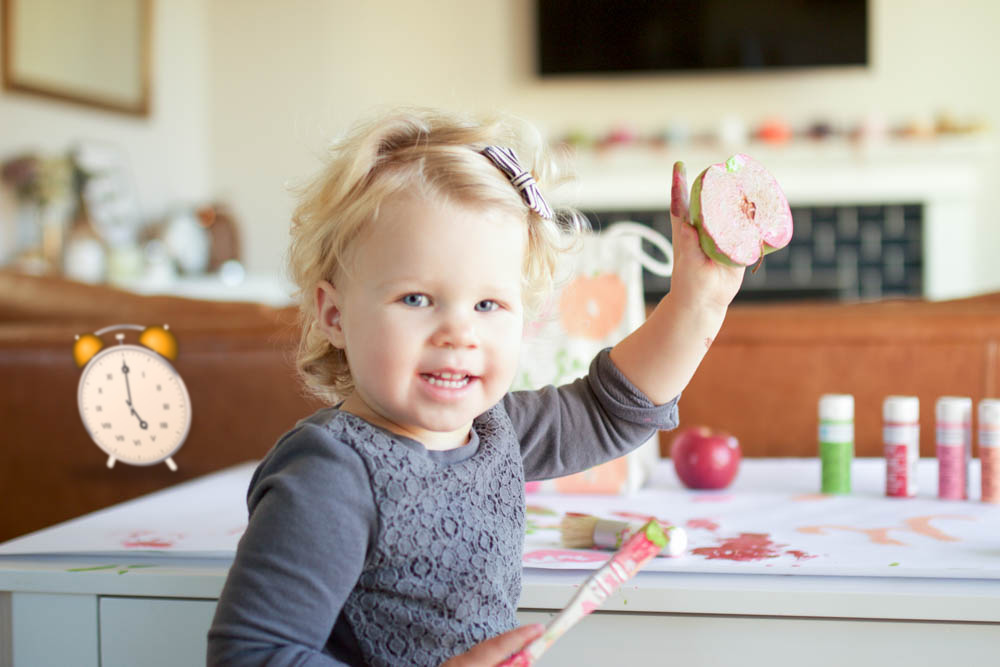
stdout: 5:00
